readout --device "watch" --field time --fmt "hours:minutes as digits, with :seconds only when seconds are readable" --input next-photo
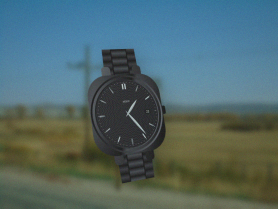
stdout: 1:24
